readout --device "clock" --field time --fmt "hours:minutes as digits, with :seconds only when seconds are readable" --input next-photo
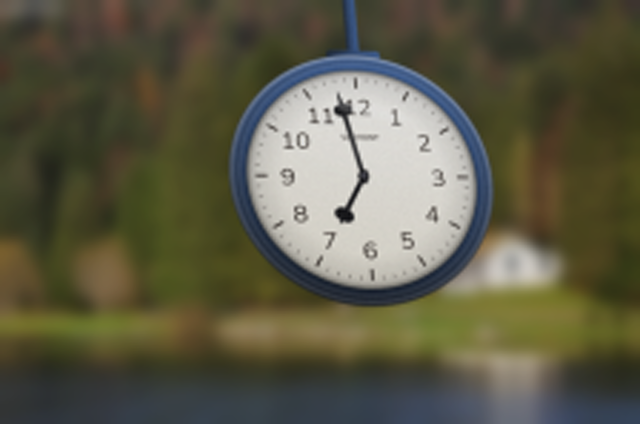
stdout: 6:58
